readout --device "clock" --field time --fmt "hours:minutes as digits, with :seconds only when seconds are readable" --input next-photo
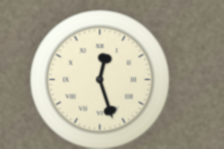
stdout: 12:27
